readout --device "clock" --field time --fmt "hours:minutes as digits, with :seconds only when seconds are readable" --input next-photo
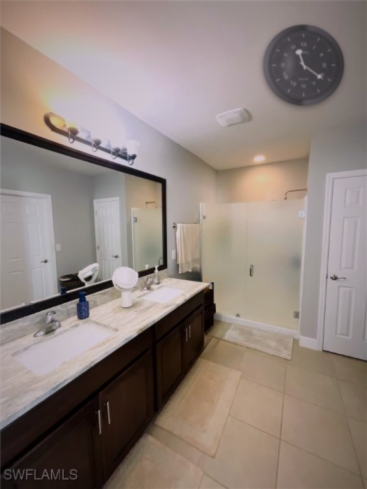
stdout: 11:21
